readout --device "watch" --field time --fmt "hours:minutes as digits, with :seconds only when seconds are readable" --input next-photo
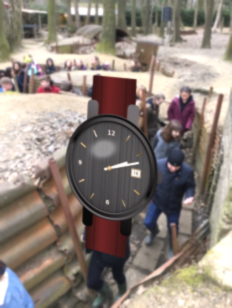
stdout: 2:12
